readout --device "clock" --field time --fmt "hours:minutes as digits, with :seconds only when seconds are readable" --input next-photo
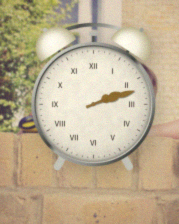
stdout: 2:12
